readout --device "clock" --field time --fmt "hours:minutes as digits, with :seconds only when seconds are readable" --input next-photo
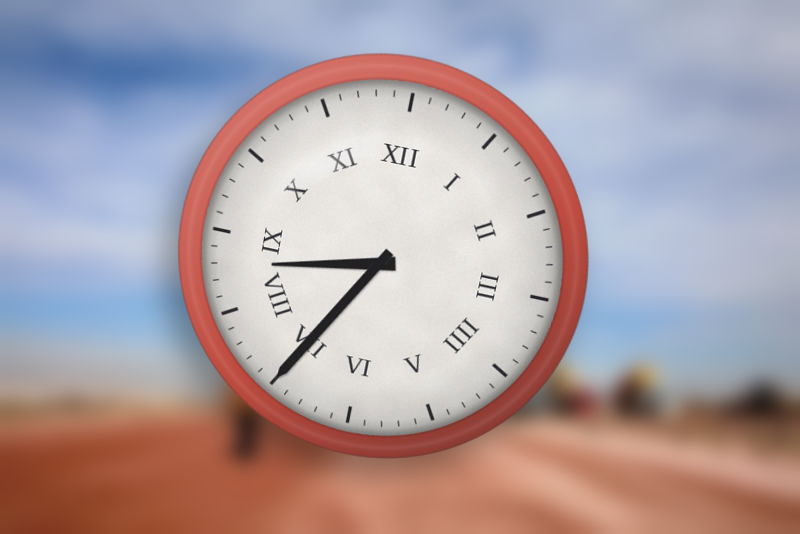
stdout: 8:35
